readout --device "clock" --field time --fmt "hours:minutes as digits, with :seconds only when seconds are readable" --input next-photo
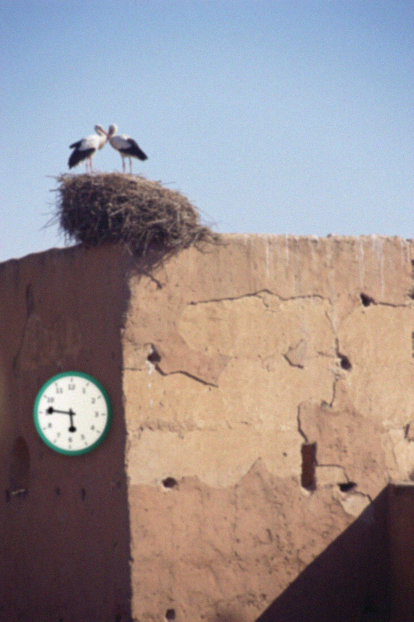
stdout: 5:46
